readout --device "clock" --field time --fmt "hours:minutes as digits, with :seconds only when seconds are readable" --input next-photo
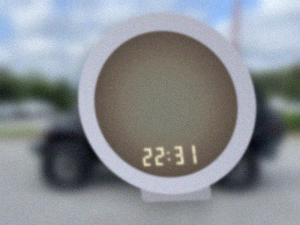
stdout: 22:31
